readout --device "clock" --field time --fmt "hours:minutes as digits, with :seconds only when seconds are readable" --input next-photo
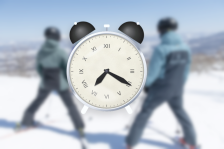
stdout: 7:20
